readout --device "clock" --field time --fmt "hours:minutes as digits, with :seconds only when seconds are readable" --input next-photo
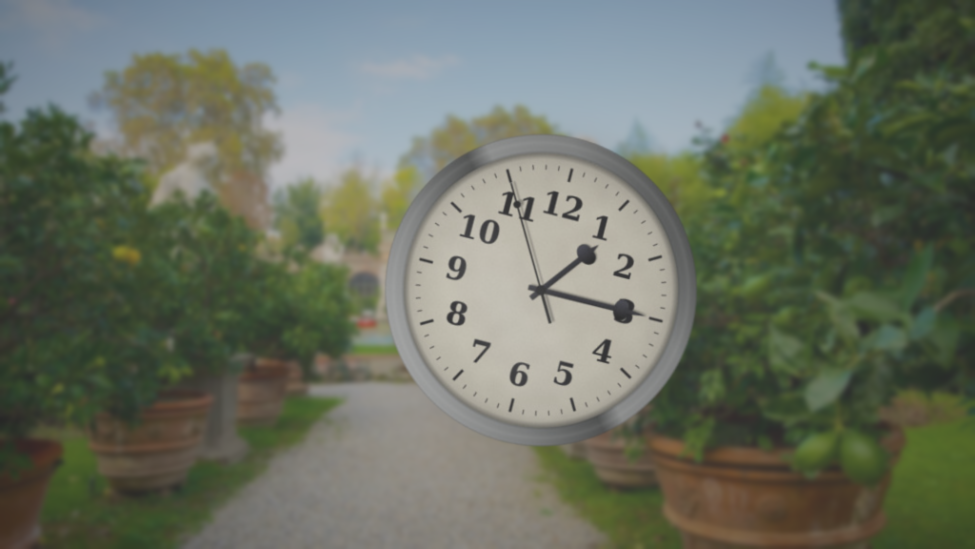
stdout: 1:14:55
